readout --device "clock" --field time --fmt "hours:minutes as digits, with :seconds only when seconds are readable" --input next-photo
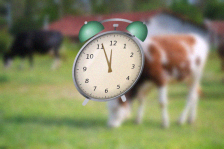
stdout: 11:56
